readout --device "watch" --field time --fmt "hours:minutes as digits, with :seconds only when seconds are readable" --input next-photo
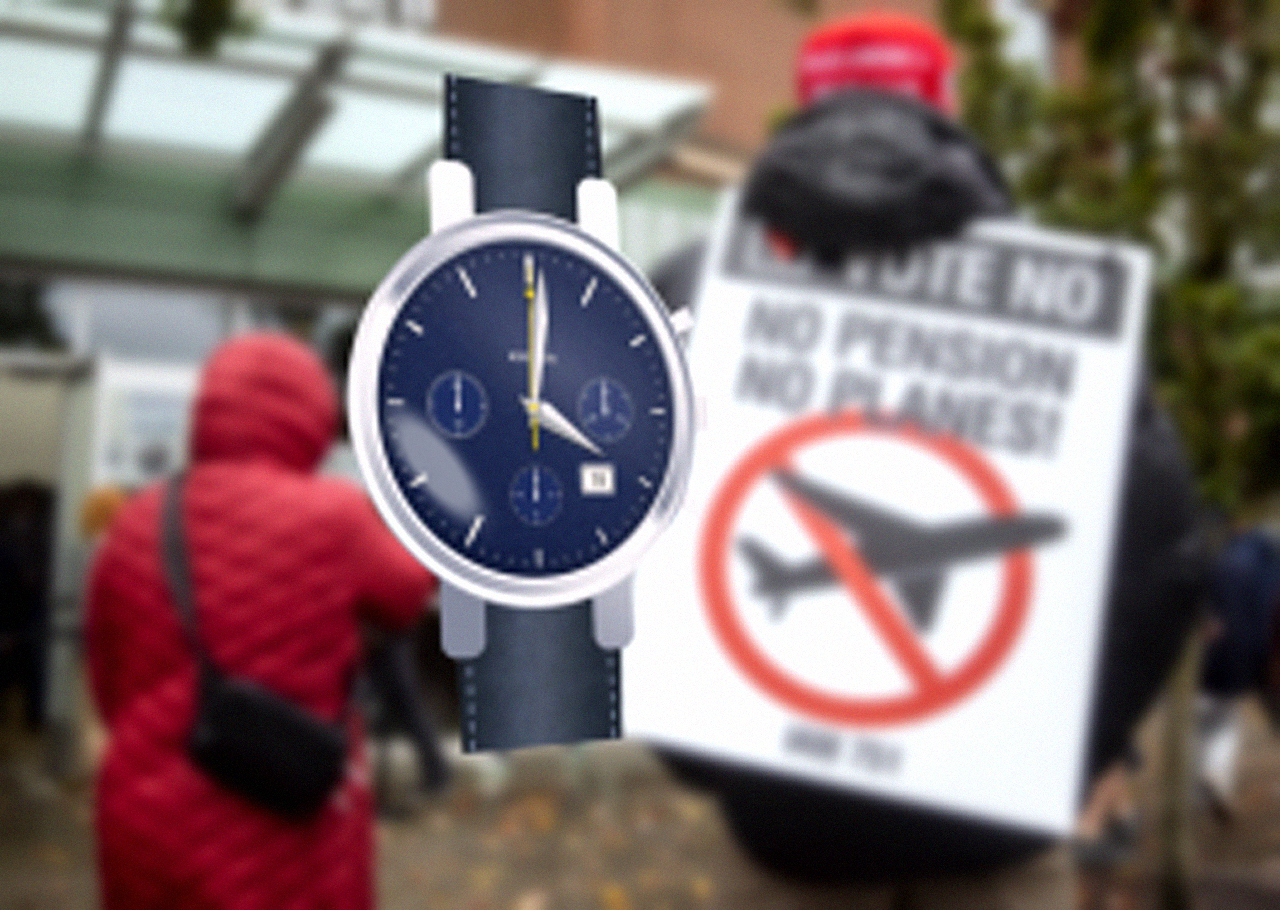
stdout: 4:01
